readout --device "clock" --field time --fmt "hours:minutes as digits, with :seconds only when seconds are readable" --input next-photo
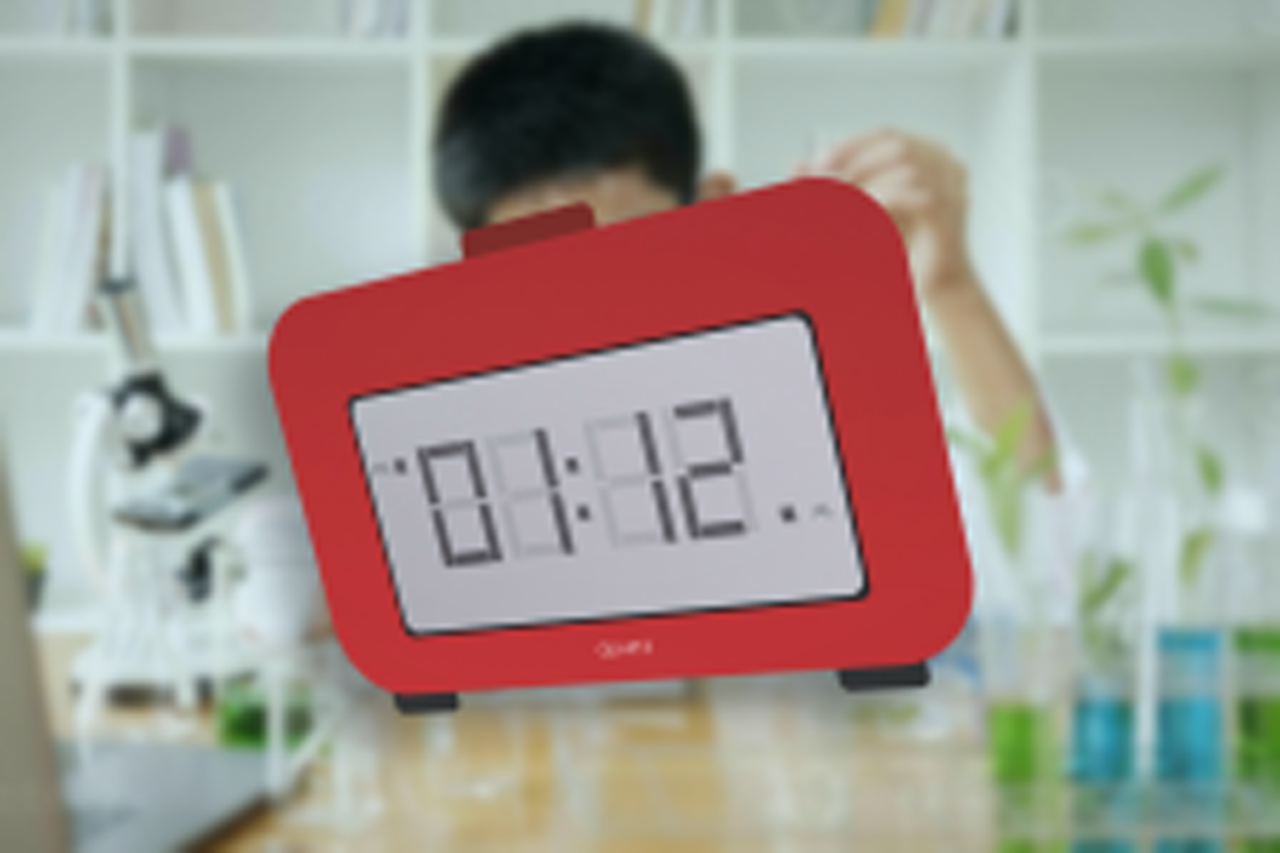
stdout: 1:12
